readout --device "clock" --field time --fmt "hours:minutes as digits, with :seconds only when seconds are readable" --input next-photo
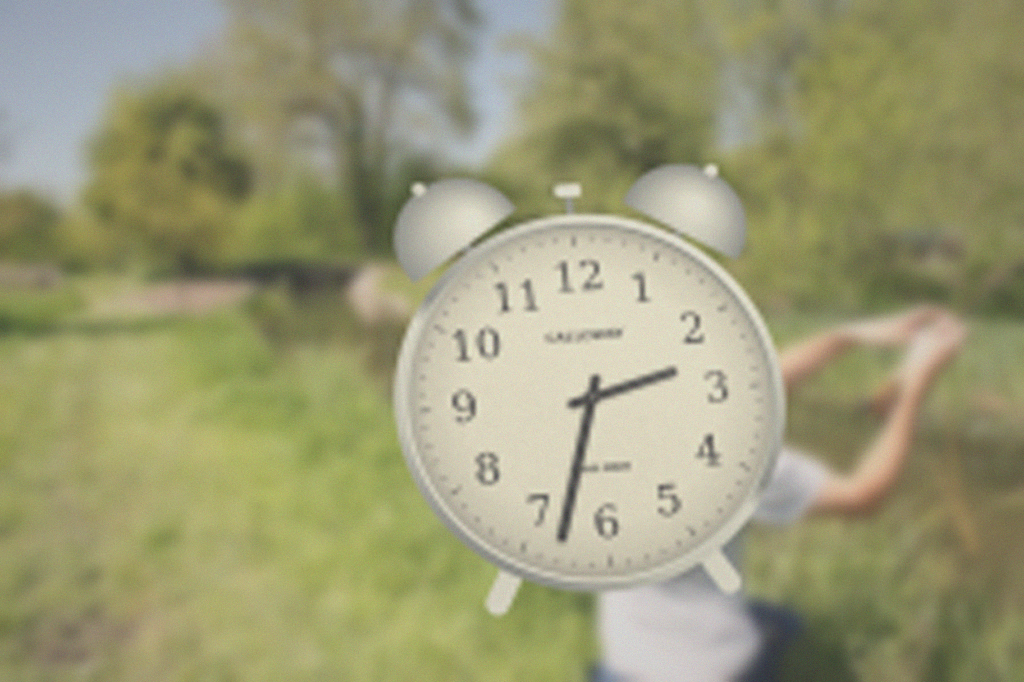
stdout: 2:33
